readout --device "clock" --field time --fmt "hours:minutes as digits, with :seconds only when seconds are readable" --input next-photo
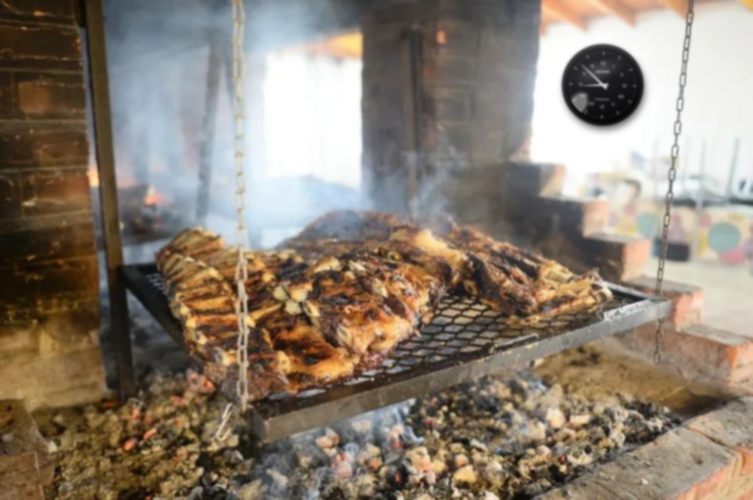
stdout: 8:52
